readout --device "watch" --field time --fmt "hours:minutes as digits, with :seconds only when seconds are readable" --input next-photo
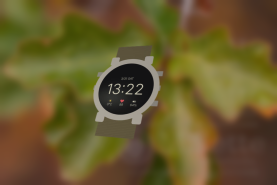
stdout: 13:22
